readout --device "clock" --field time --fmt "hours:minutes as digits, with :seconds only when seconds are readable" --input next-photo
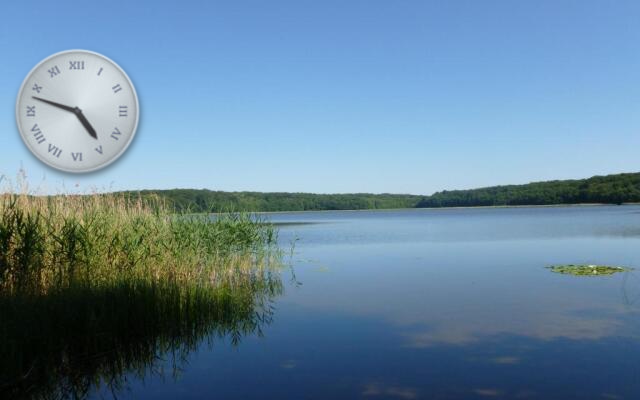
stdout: 4:48
